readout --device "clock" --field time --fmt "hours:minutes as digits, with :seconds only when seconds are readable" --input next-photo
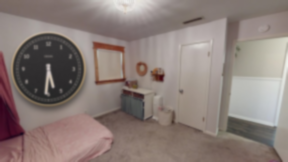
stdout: 5:31
